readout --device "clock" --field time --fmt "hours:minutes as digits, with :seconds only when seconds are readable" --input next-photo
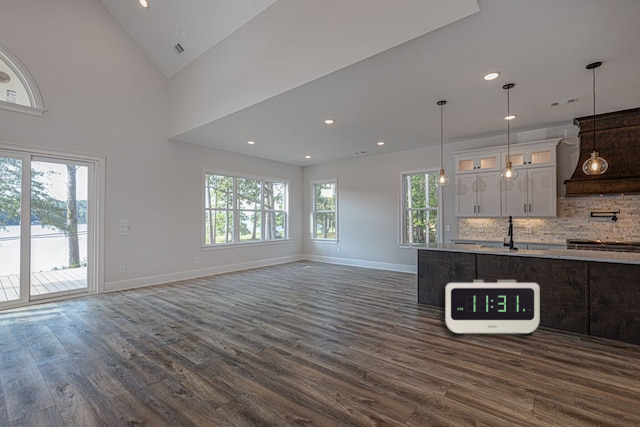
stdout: 11:31
